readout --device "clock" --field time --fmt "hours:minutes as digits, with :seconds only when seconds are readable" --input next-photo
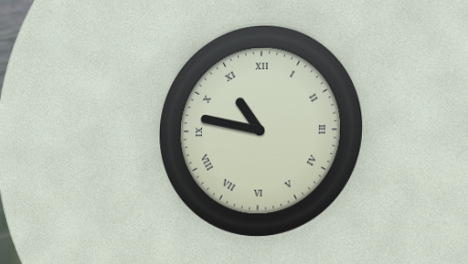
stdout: 10:47
